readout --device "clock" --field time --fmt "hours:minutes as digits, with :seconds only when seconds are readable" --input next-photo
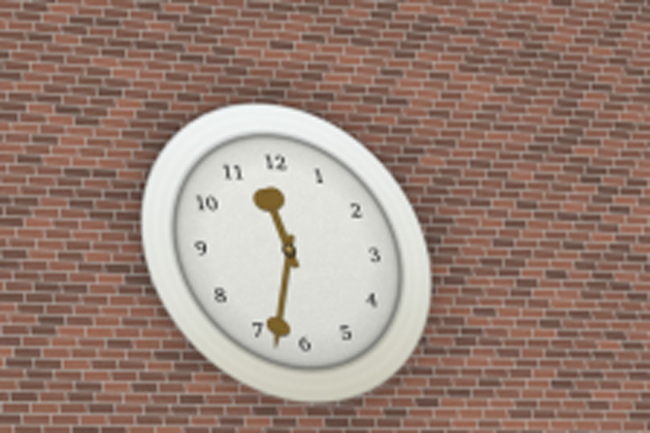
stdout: 11:33
